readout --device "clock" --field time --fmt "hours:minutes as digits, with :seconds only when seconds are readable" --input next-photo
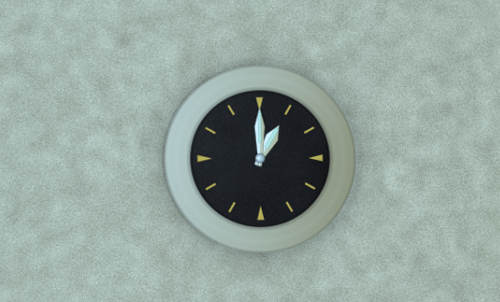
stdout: 1:00
